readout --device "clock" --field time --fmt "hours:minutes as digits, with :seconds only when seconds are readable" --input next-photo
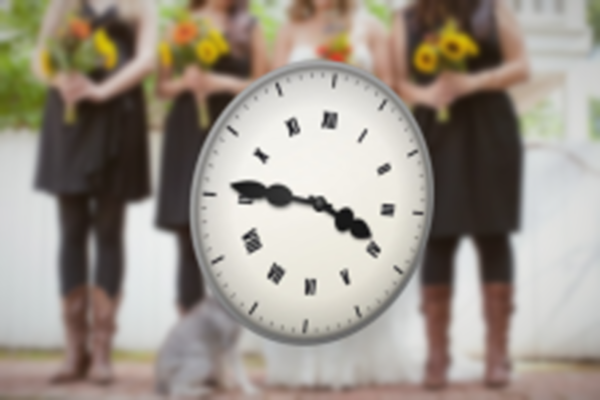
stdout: 3:46
